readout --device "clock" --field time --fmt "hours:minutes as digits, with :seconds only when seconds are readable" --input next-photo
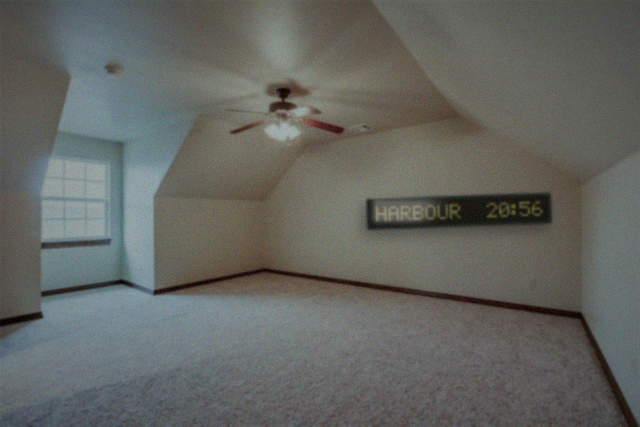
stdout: 20:56
